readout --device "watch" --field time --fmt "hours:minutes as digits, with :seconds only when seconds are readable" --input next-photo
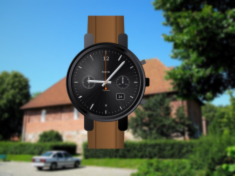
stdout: 9:07
